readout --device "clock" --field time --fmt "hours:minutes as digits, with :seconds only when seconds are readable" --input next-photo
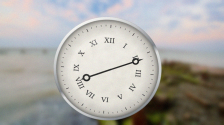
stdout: 8:11
